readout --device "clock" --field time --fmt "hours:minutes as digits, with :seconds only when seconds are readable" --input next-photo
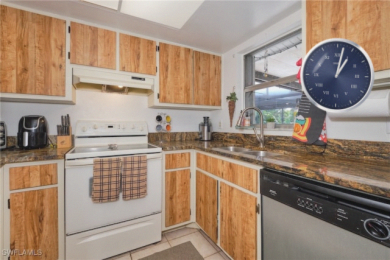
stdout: 1:02
